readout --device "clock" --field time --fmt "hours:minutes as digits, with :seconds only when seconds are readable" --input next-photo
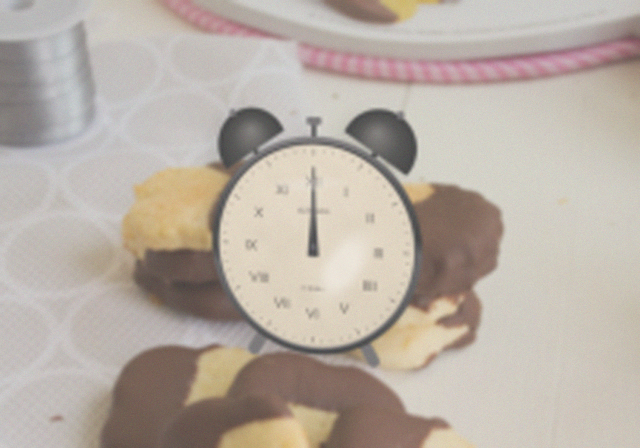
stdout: 12:00
